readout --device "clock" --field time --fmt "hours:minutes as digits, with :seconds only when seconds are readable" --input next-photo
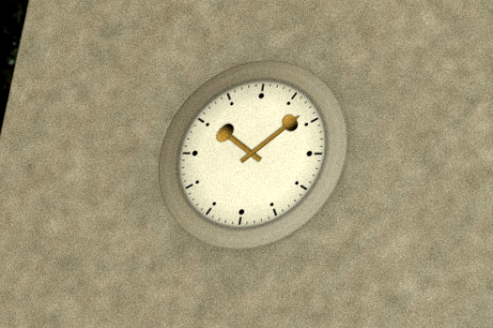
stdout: 10:08
